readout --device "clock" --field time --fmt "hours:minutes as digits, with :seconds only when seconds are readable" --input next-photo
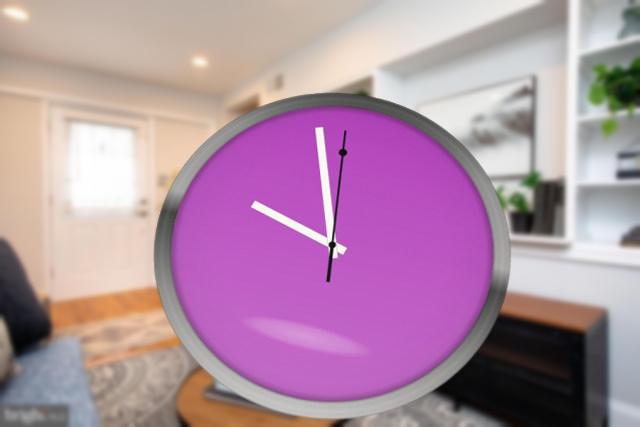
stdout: 9:59:01
